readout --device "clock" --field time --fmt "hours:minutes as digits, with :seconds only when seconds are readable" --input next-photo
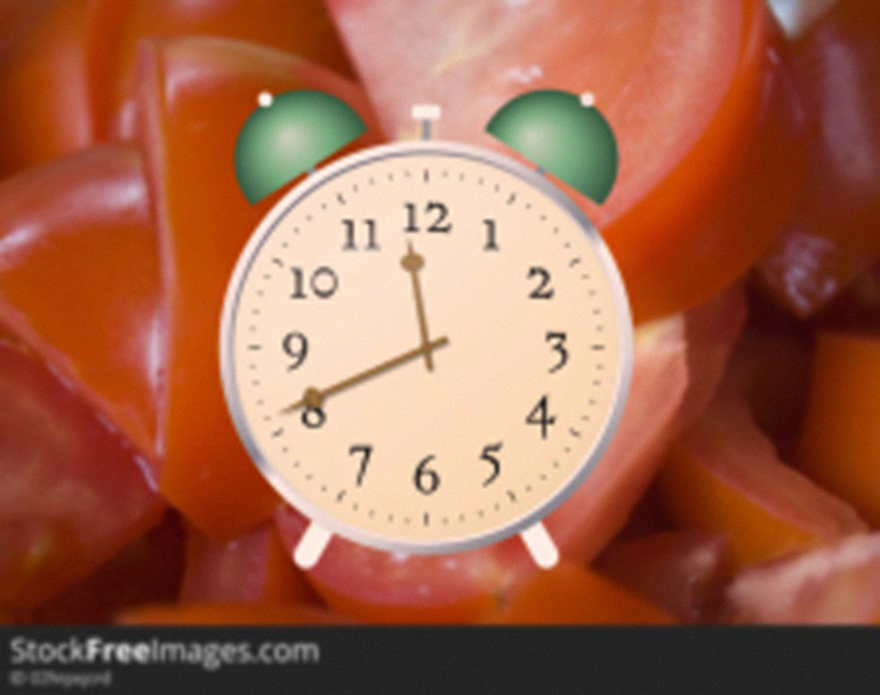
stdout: 11:41
